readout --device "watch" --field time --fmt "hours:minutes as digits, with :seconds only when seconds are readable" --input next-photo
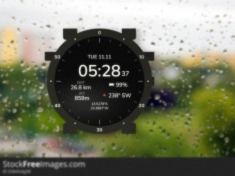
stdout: 5:28
